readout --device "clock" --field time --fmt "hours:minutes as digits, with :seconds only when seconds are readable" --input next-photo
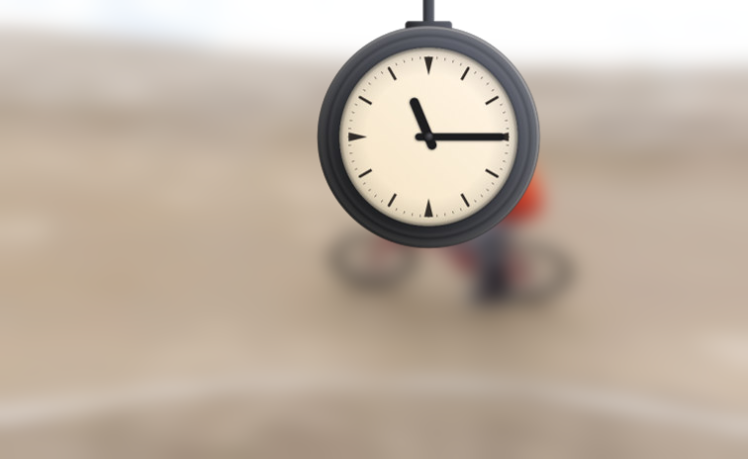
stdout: 11:15
